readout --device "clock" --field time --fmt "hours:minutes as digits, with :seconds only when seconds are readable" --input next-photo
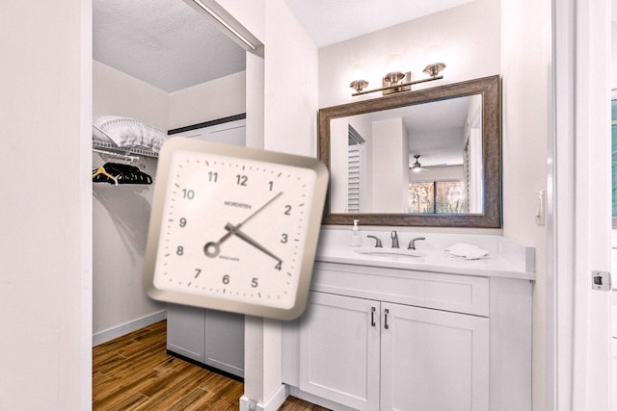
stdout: 7:19:07
